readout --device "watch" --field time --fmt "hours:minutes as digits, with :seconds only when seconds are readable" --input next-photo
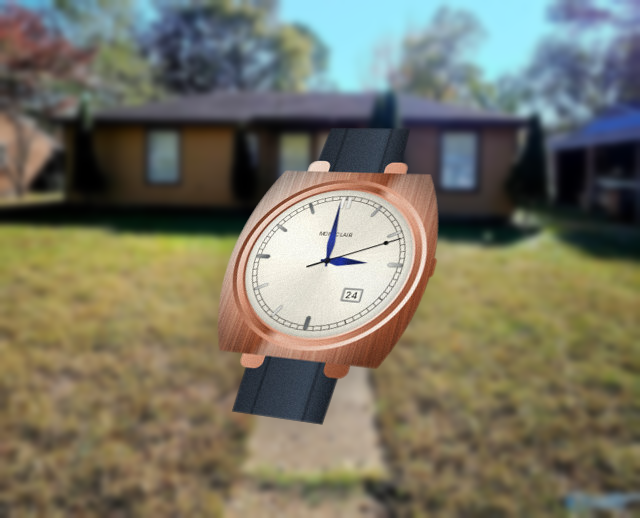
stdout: 2:59:11
